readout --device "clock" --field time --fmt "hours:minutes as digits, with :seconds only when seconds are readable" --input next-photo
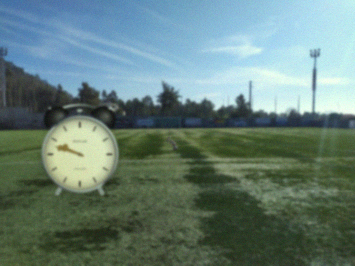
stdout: 9:48
